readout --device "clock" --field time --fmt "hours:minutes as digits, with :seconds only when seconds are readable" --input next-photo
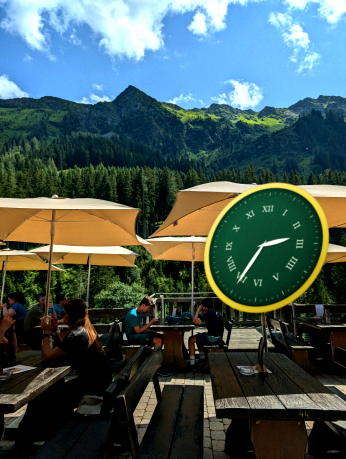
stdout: 2:35
